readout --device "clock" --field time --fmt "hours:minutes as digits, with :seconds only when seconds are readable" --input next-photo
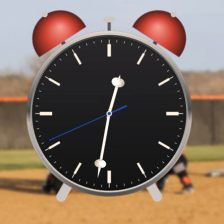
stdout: 12:31:41
